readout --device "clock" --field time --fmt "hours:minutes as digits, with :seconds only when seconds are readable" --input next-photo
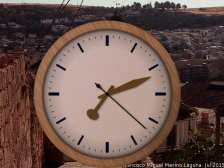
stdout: 7:11:22
